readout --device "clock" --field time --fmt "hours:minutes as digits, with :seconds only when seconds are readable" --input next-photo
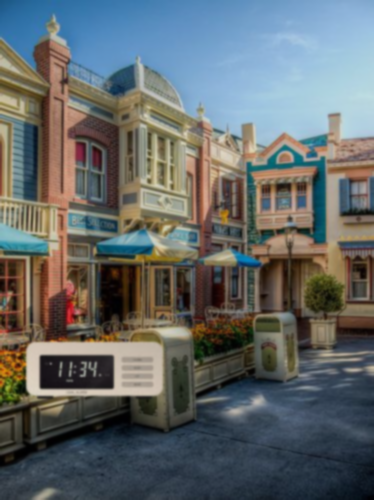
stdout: 11:34
